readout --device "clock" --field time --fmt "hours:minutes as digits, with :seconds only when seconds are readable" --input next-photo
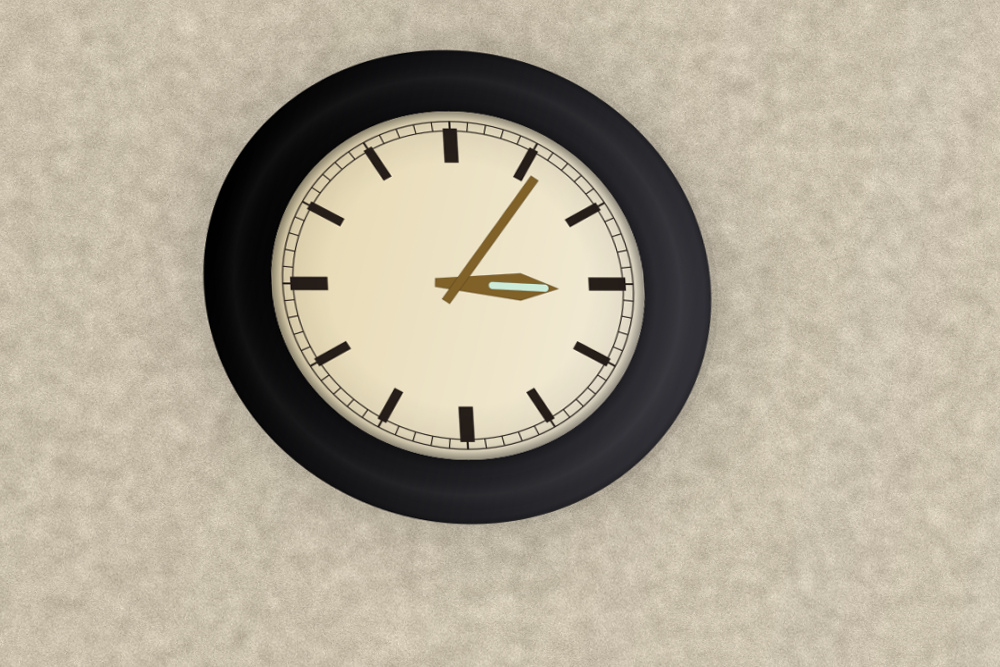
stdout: 3:06
